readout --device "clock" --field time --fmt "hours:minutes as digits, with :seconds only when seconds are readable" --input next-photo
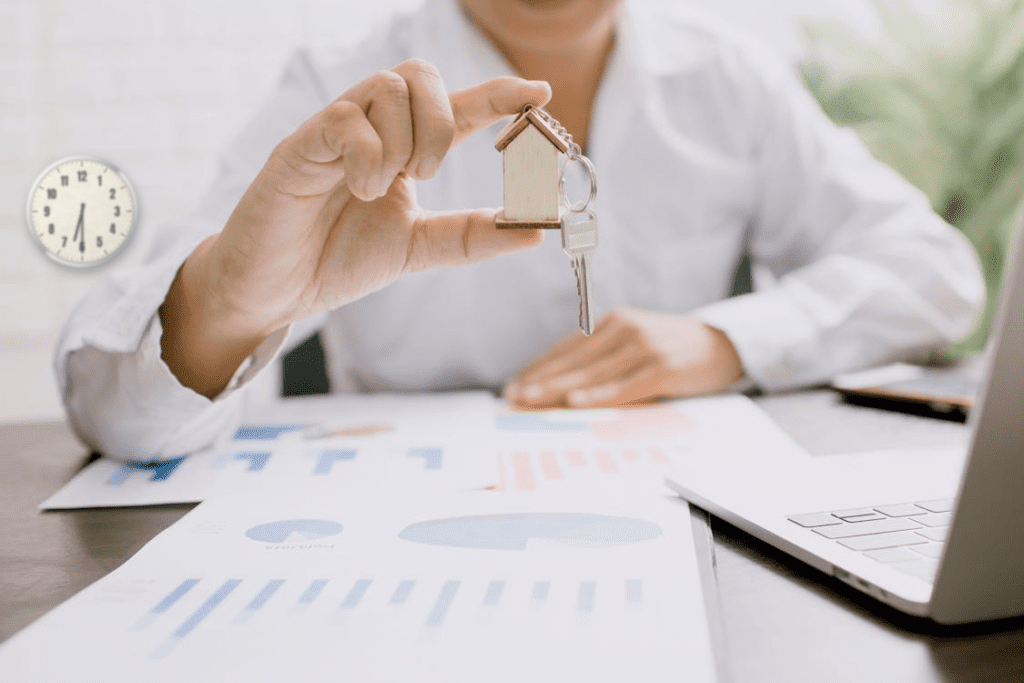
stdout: 6:30
